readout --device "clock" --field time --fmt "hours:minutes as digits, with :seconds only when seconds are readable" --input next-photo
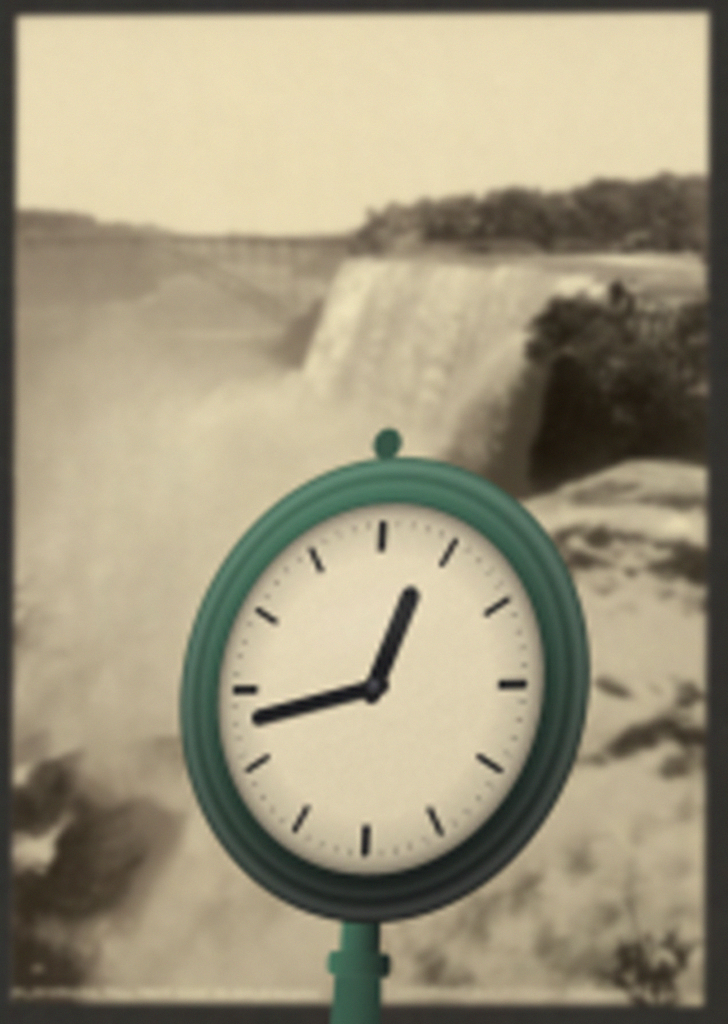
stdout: 12:43
